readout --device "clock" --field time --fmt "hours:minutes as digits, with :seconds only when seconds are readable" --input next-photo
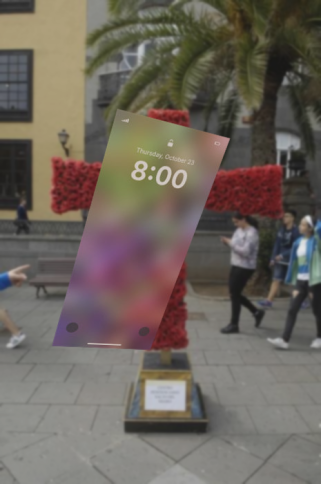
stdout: 8:00
